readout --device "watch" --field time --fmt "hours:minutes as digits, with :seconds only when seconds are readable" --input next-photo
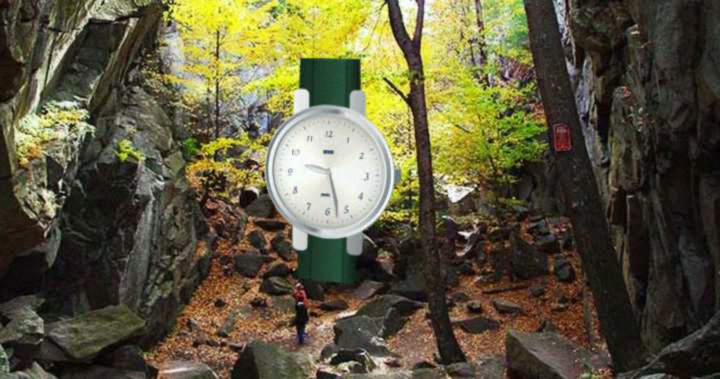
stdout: 9:28
